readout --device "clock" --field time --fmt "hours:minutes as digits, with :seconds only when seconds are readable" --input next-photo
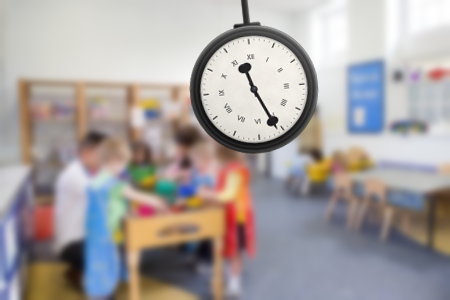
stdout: 11:26
